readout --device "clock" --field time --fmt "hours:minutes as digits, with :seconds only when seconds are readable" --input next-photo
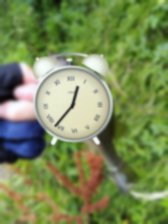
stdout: 12:37
